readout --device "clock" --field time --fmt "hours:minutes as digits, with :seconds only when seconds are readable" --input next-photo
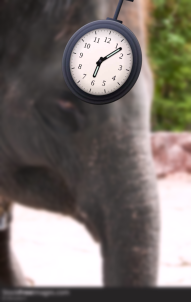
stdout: 6:07
